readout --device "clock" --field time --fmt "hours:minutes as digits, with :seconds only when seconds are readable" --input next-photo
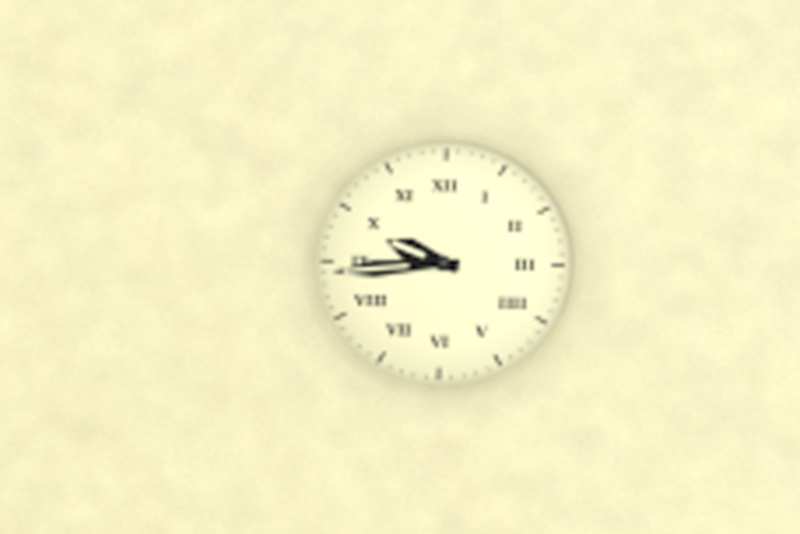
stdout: 9:44
